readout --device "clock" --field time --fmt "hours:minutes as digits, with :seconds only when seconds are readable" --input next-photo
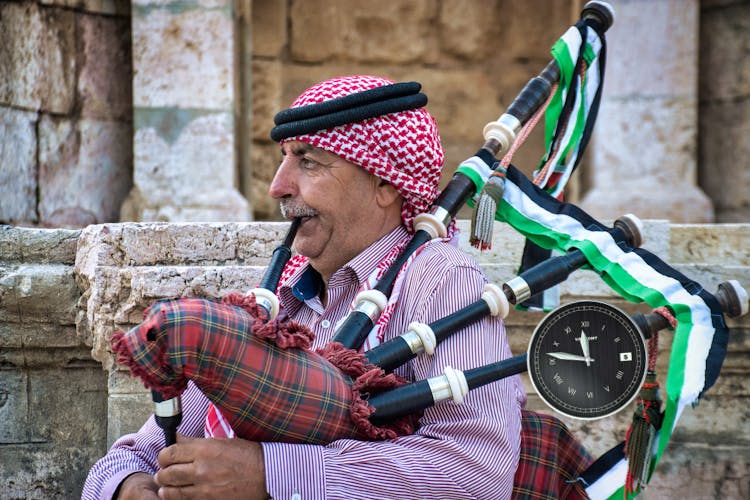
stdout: 11:47
